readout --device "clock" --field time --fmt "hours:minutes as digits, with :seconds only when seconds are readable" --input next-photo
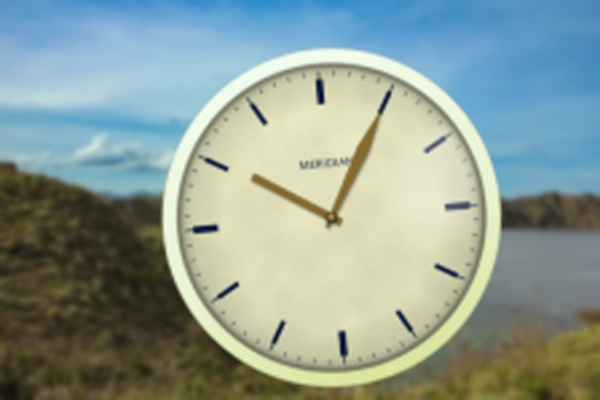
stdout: 10:05
